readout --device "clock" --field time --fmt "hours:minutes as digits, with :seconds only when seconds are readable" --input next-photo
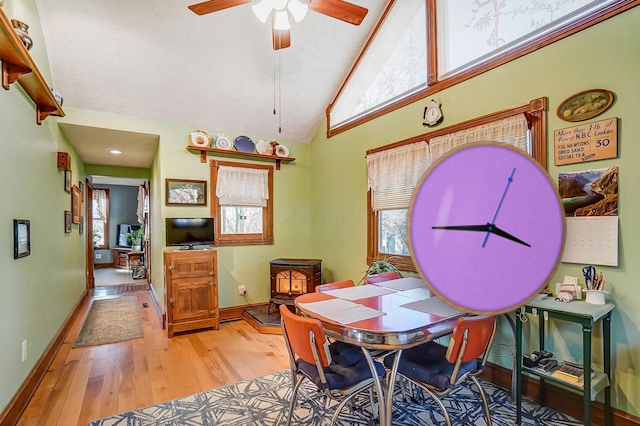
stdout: 3:45:04
